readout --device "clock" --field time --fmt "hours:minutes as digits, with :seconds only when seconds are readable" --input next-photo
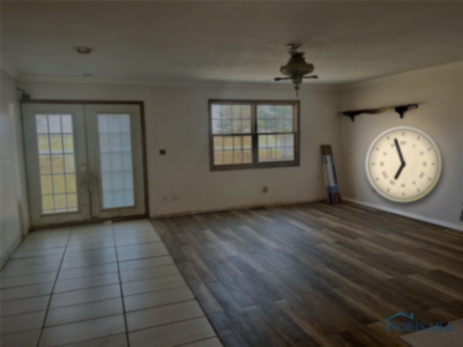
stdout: 6:57
